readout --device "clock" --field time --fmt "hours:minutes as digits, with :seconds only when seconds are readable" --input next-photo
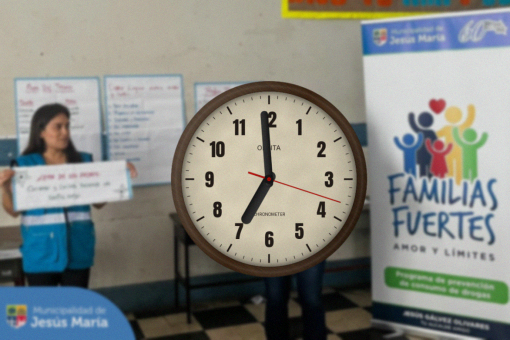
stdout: 6:59:18
